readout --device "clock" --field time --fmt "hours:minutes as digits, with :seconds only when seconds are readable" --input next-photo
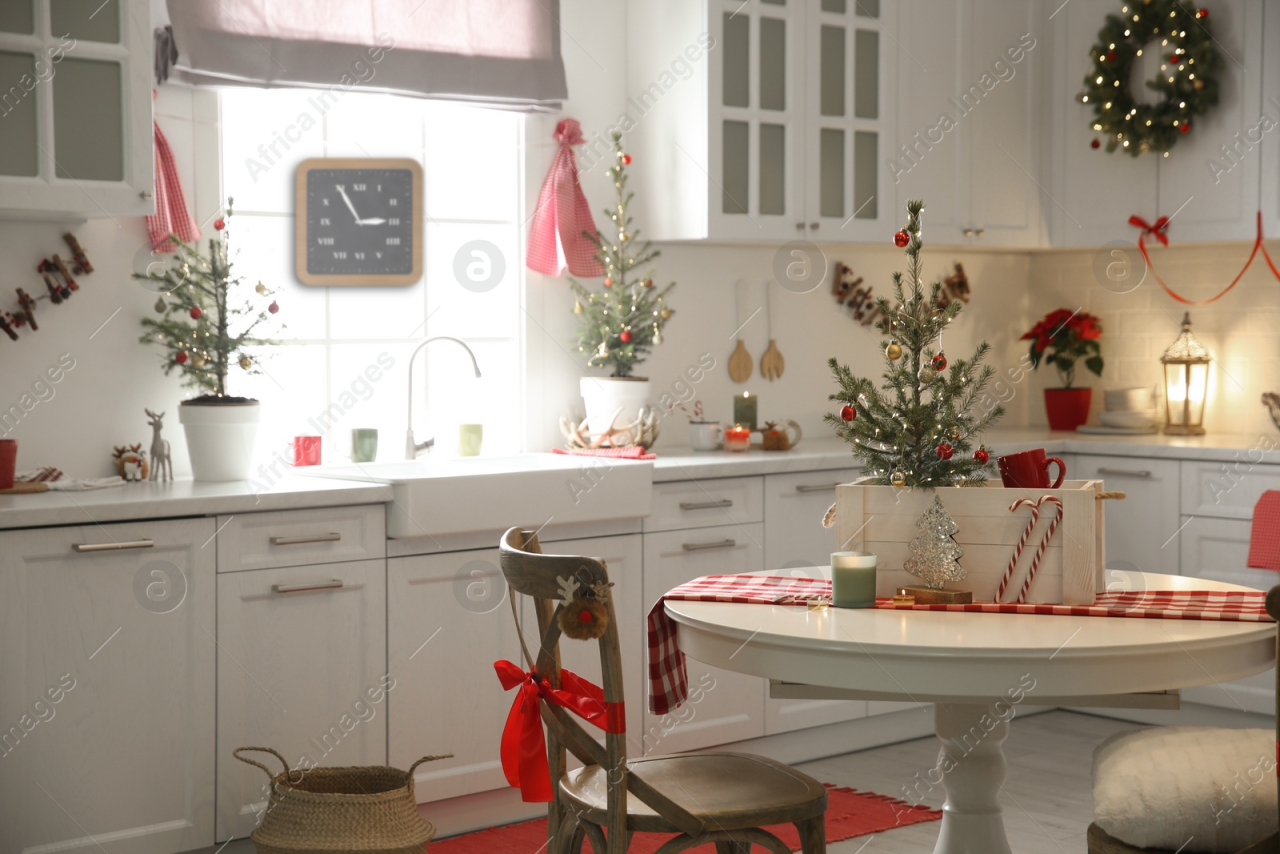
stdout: 2:55
